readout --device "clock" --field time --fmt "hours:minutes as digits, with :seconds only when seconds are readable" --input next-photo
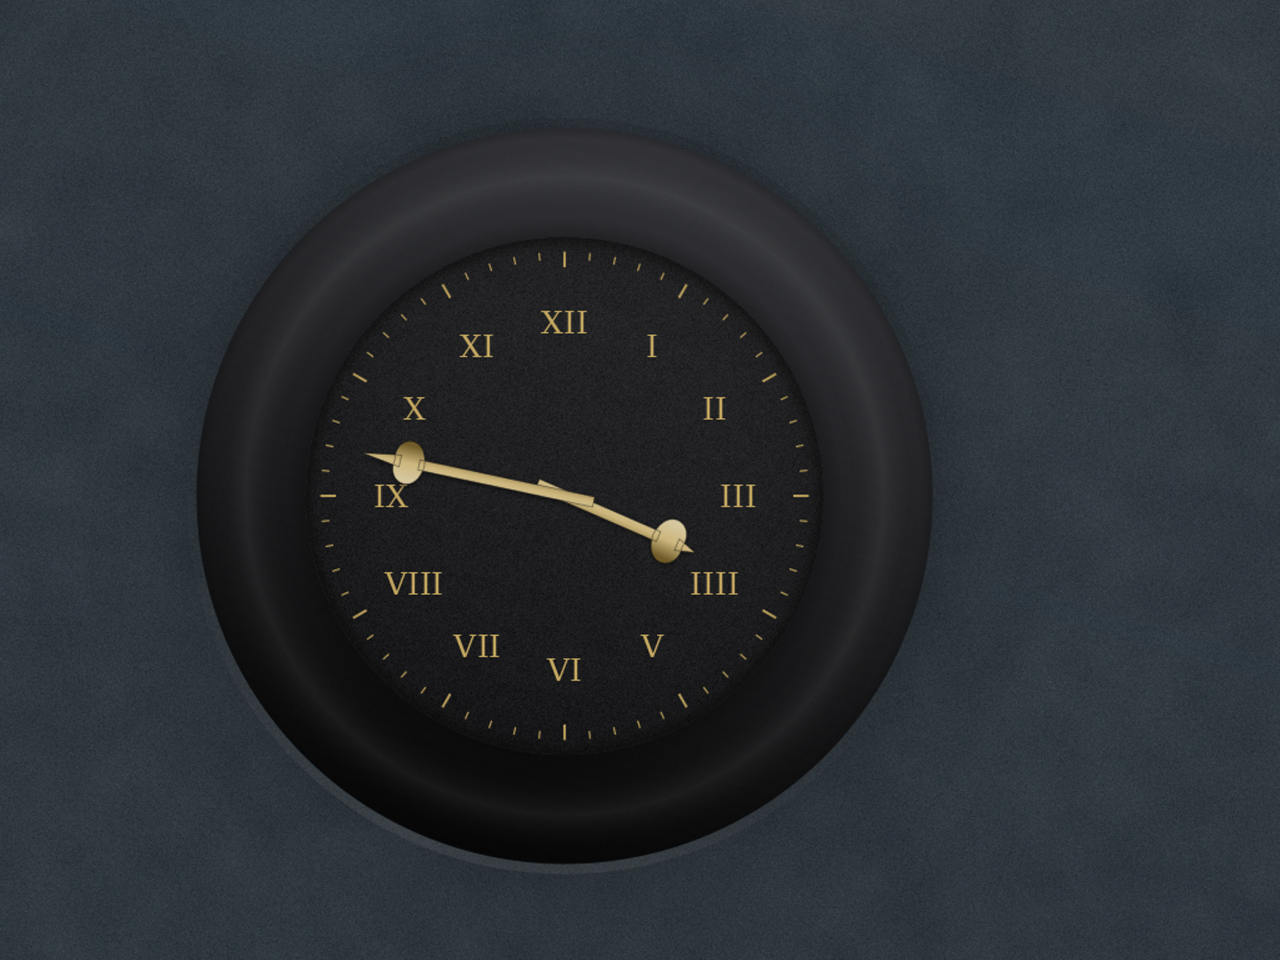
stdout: 3:47
